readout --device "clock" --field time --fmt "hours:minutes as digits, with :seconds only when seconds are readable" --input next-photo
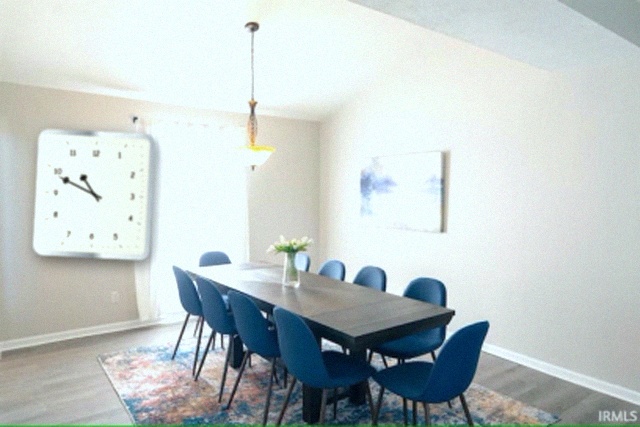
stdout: 10:49
